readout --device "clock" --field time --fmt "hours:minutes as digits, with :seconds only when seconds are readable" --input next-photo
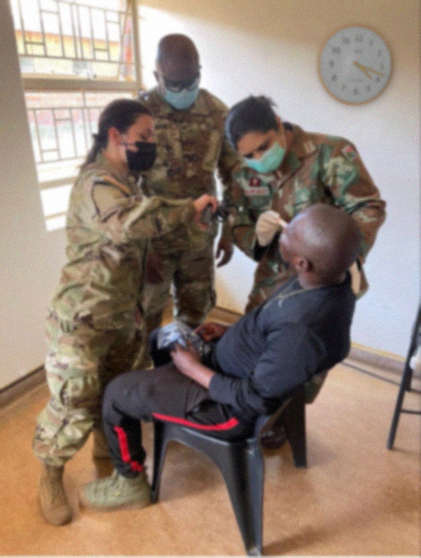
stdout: 4:18
